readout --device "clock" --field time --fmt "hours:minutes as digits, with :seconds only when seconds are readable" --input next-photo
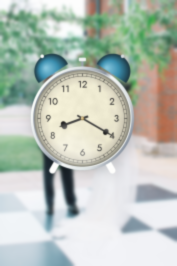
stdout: 8:20
